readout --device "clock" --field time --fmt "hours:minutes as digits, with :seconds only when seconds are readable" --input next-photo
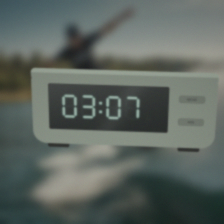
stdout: 3:07
